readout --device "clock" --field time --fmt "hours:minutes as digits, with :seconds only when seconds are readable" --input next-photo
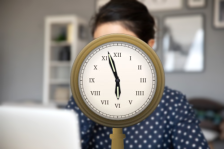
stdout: 5:57
